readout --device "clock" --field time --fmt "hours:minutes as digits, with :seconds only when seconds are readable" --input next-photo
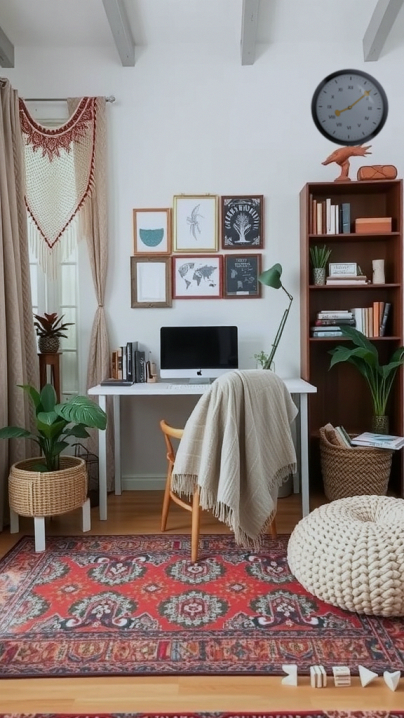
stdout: 8:08
